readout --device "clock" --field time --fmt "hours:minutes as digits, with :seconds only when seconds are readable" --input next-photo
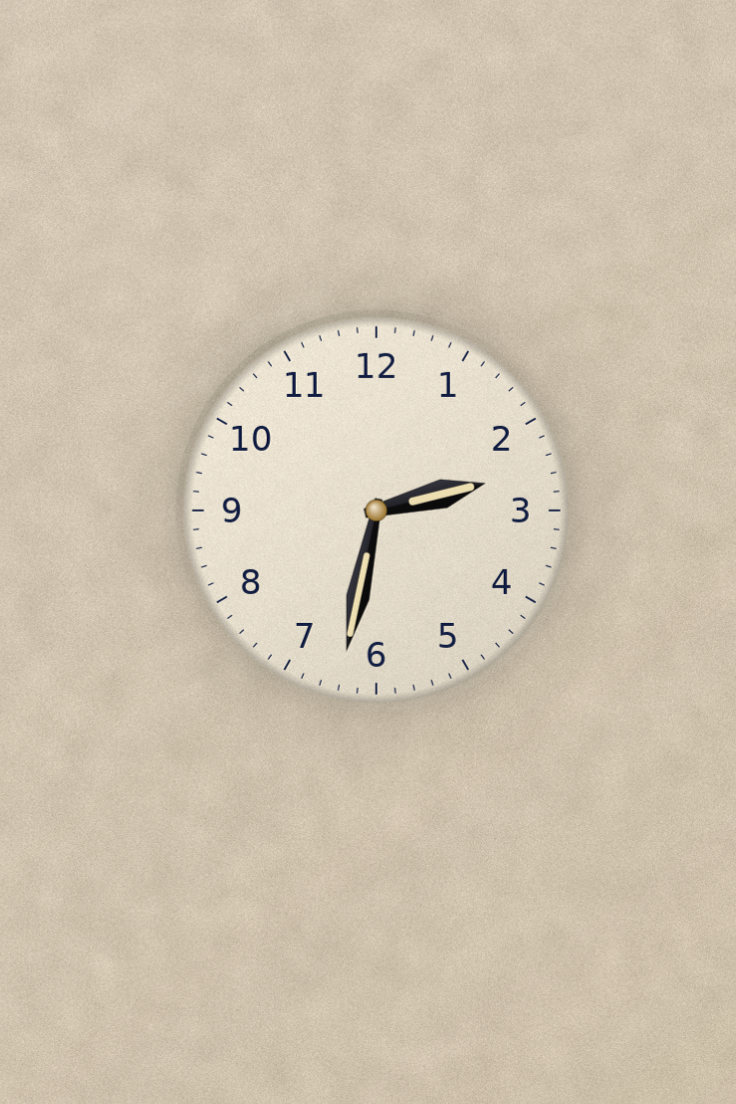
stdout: 2:32
